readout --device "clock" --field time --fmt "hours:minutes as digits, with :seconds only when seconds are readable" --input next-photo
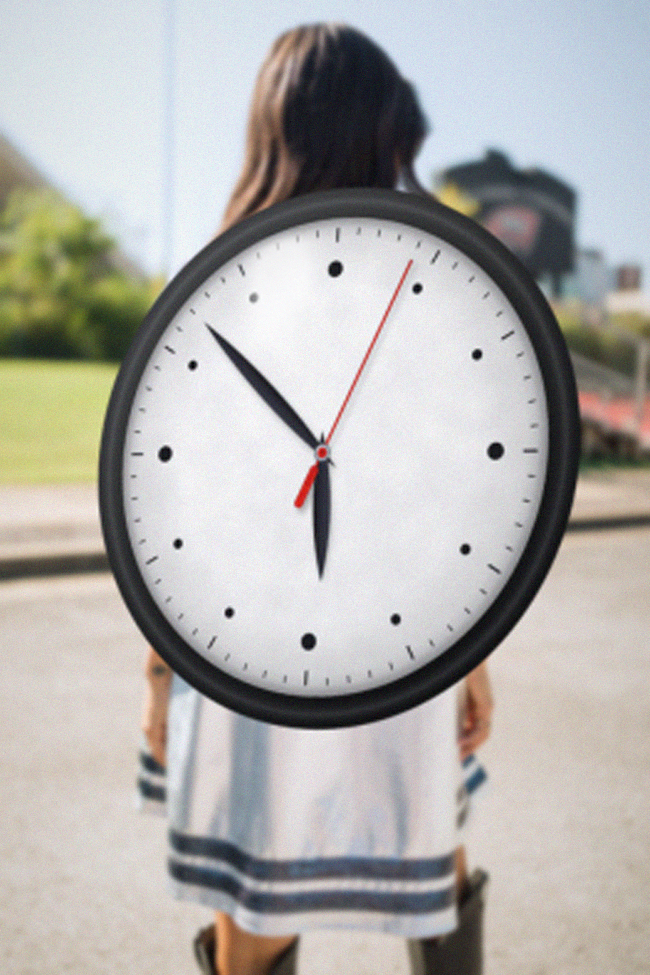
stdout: 5:52:04
